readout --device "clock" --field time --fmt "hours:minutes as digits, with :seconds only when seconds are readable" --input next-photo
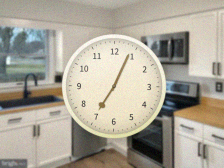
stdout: 7:04
